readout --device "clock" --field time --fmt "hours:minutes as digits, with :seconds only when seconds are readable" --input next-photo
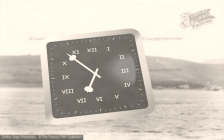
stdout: 6:53
